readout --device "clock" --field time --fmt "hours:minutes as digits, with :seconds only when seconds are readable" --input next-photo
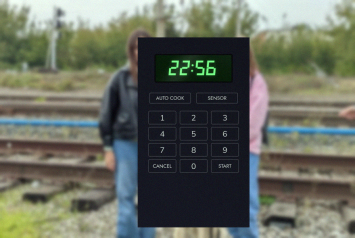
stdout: 22:56
